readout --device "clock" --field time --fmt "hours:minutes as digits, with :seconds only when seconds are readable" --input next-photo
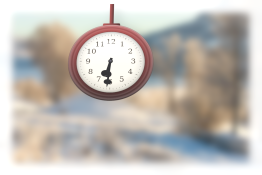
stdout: 6:31
